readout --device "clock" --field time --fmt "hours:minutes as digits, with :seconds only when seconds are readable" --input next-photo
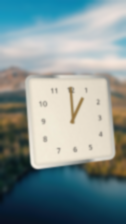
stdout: 1:00
